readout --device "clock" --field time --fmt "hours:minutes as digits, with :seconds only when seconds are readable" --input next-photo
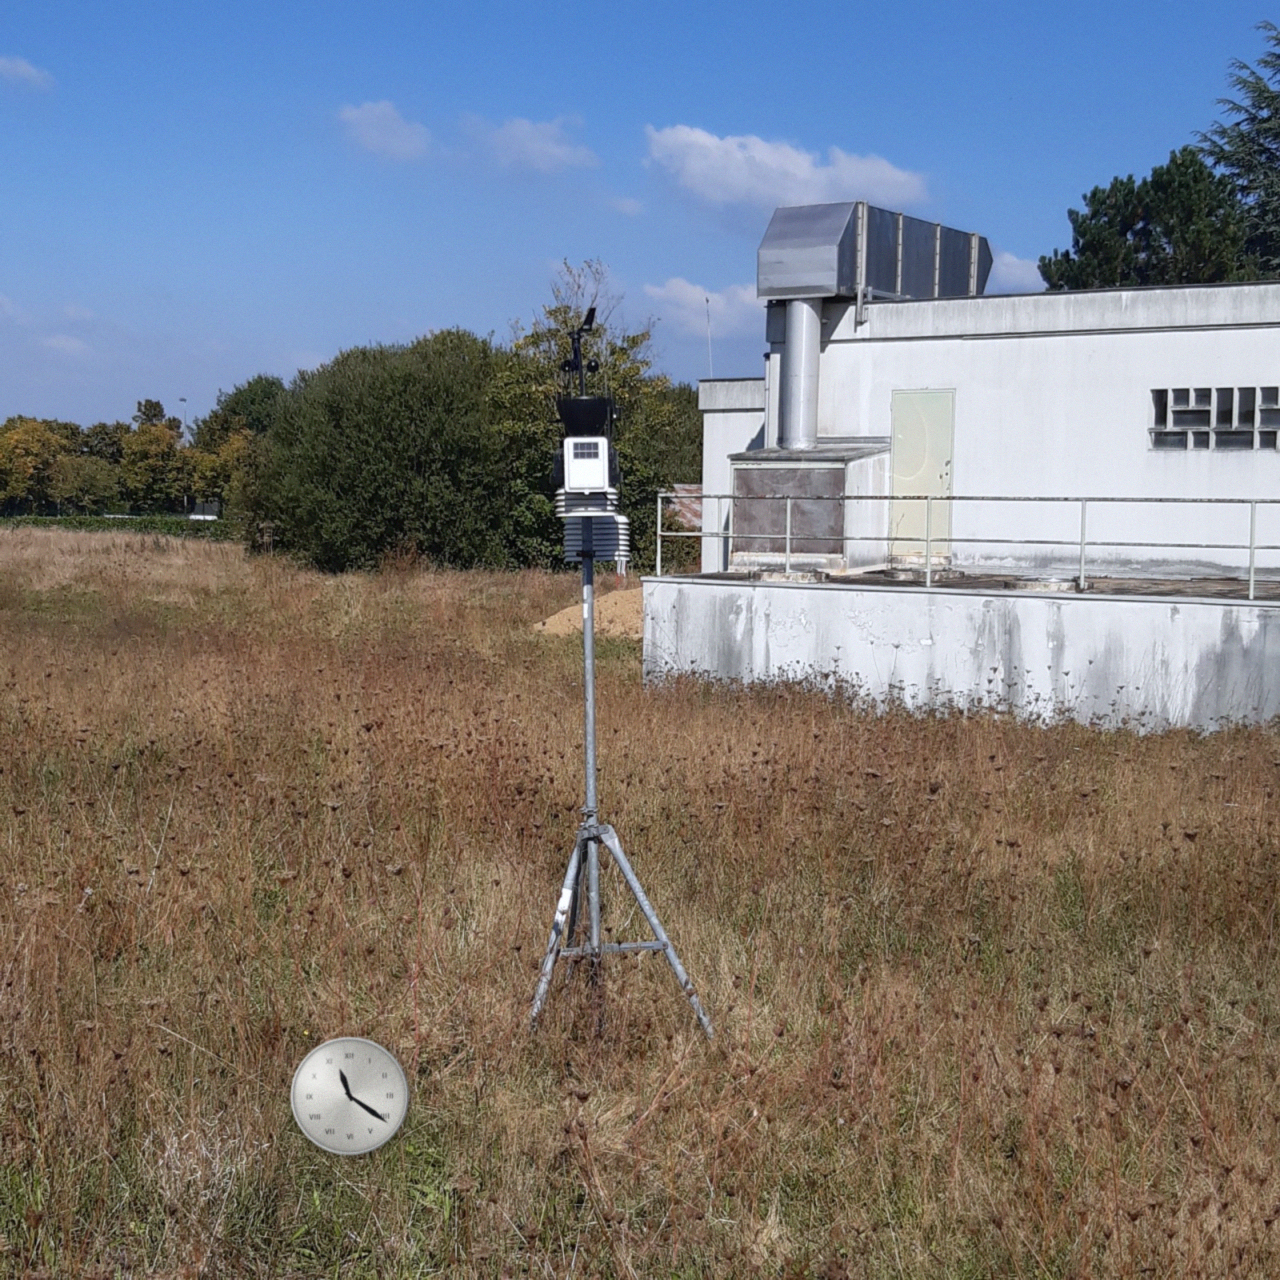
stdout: 11:21
